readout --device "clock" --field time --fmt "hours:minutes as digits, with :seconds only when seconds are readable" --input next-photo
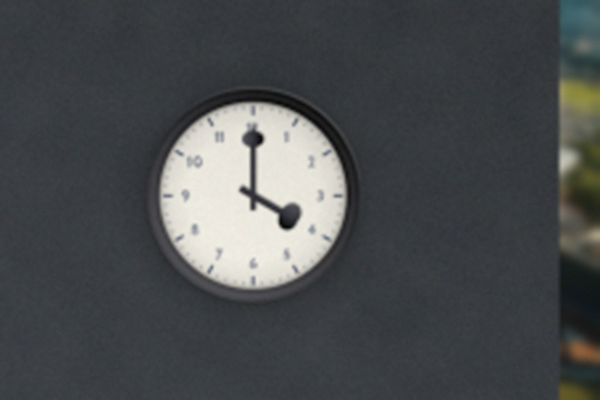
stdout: 4:00
